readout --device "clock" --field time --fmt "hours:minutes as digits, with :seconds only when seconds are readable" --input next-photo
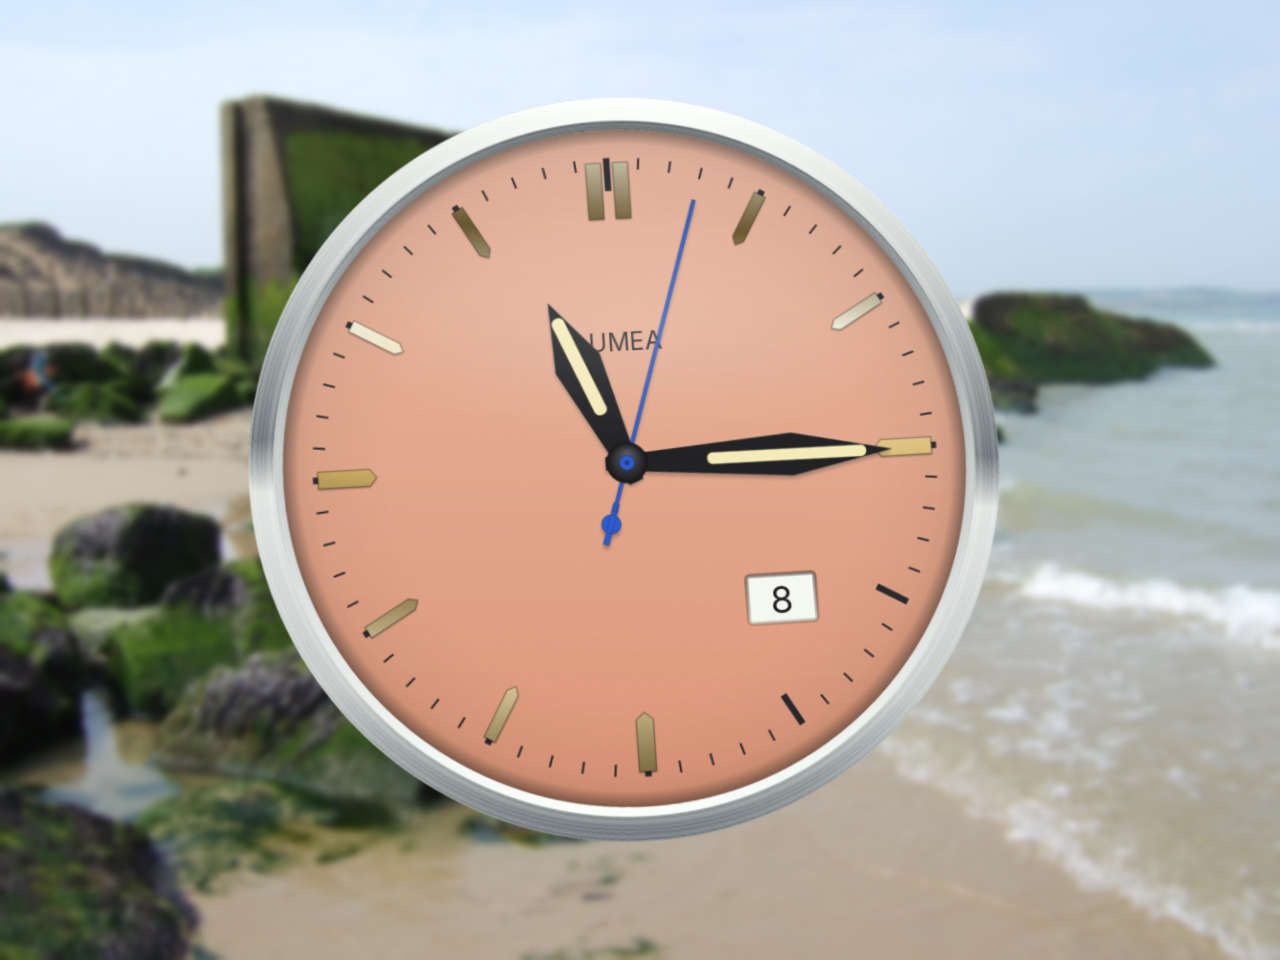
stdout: 11:15:03
